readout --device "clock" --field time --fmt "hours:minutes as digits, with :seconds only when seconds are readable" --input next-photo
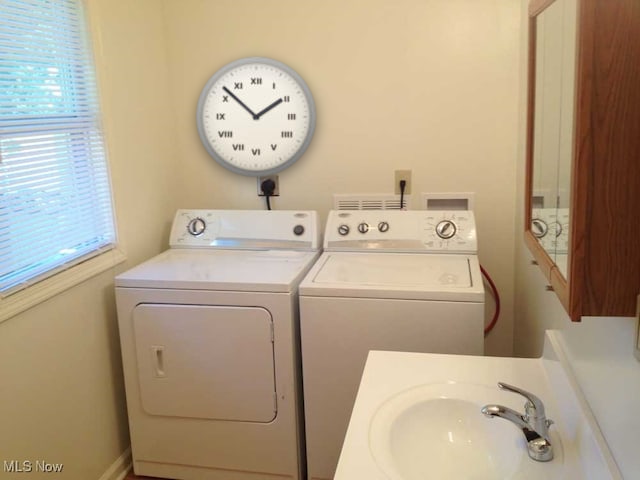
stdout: 1:52
